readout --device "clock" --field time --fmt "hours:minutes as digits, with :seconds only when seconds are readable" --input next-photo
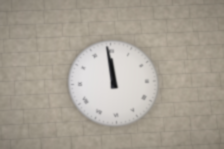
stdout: 11:59
